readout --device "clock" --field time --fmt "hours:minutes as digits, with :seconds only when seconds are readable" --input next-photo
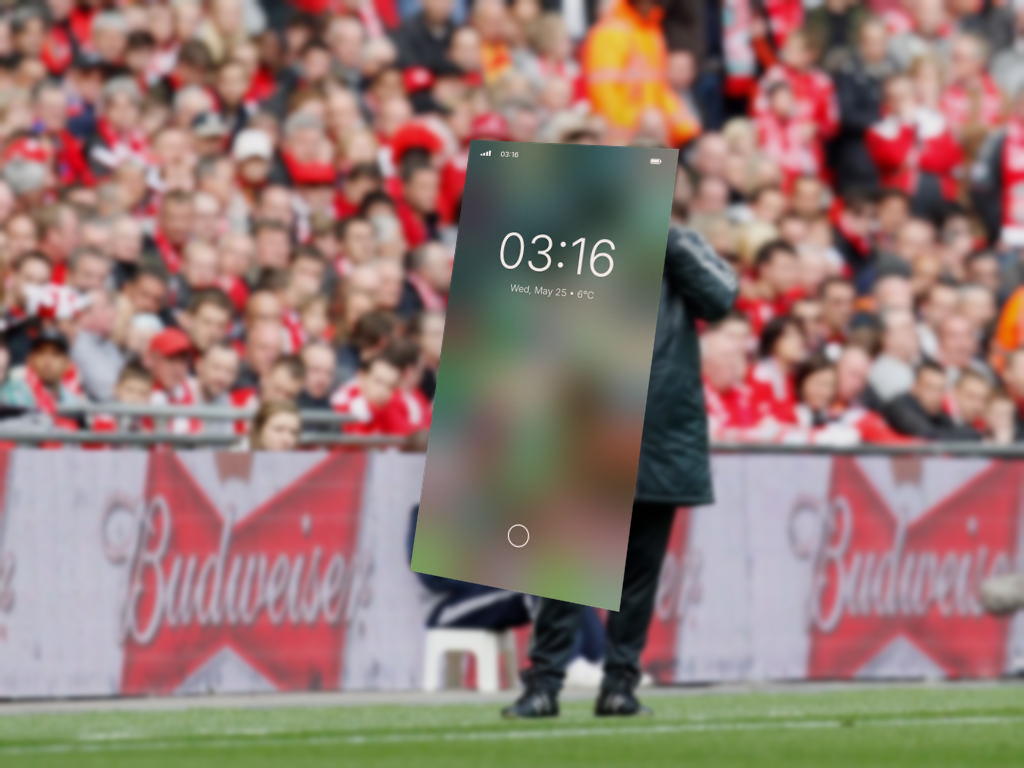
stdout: 3:16
